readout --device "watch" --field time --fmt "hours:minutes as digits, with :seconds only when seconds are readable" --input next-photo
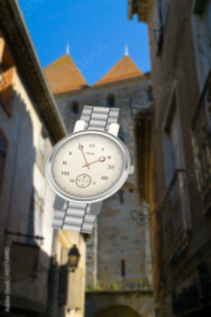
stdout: 1:55
